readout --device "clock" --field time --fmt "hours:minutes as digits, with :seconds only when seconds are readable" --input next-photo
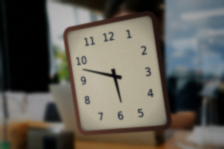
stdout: 5:48
